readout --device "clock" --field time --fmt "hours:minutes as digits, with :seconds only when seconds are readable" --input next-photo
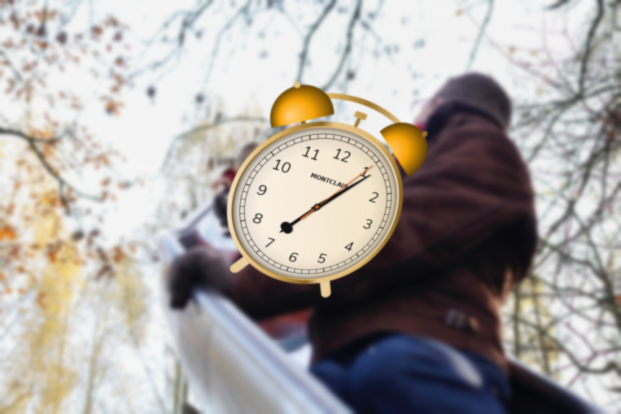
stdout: 7:06:05
